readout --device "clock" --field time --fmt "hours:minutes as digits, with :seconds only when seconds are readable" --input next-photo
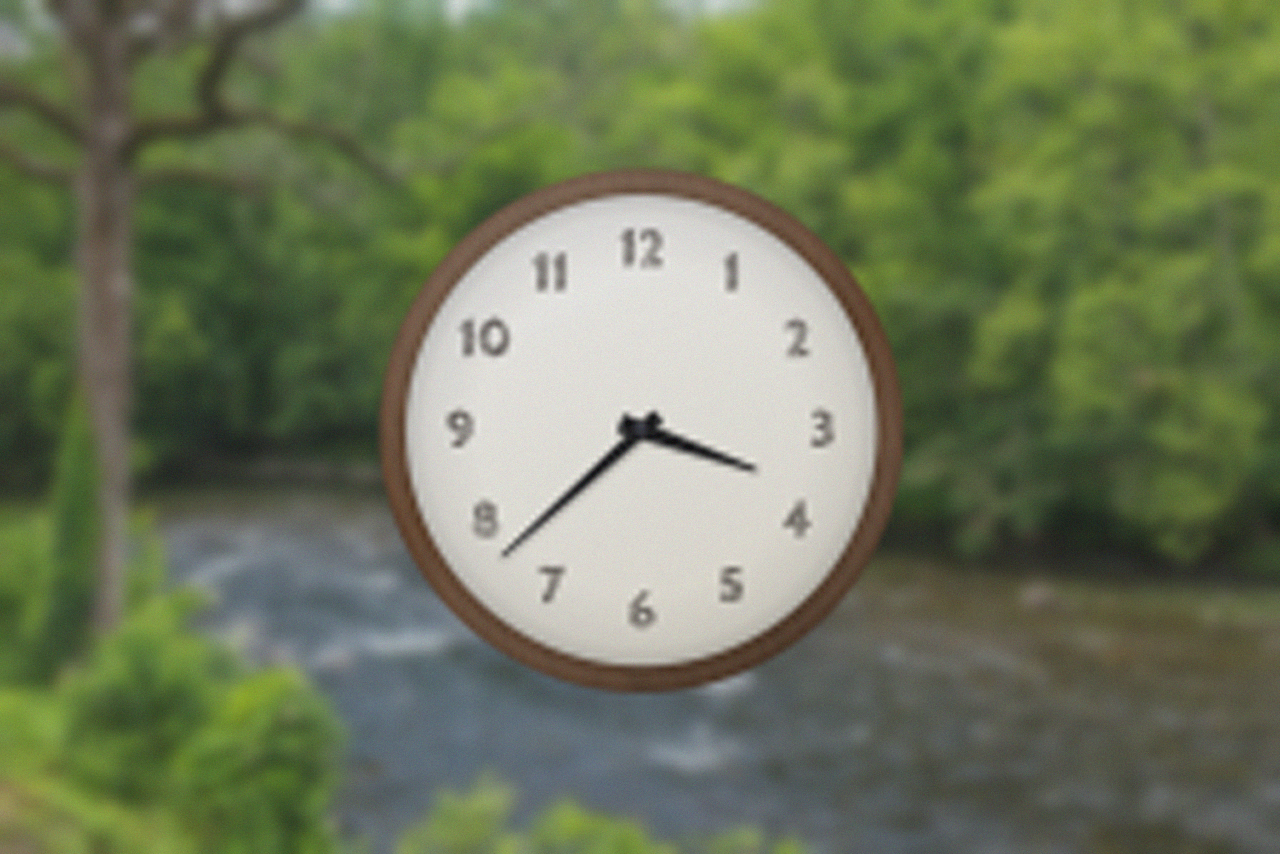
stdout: 3:38
